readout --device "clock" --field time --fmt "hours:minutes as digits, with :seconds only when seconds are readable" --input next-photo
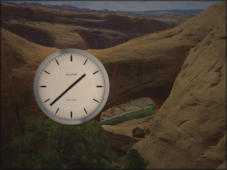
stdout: 1:38
